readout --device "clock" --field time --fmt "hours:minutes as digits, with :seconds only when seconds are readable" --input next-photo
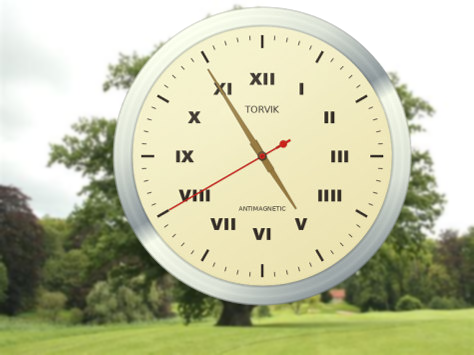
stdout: 4:54:40
